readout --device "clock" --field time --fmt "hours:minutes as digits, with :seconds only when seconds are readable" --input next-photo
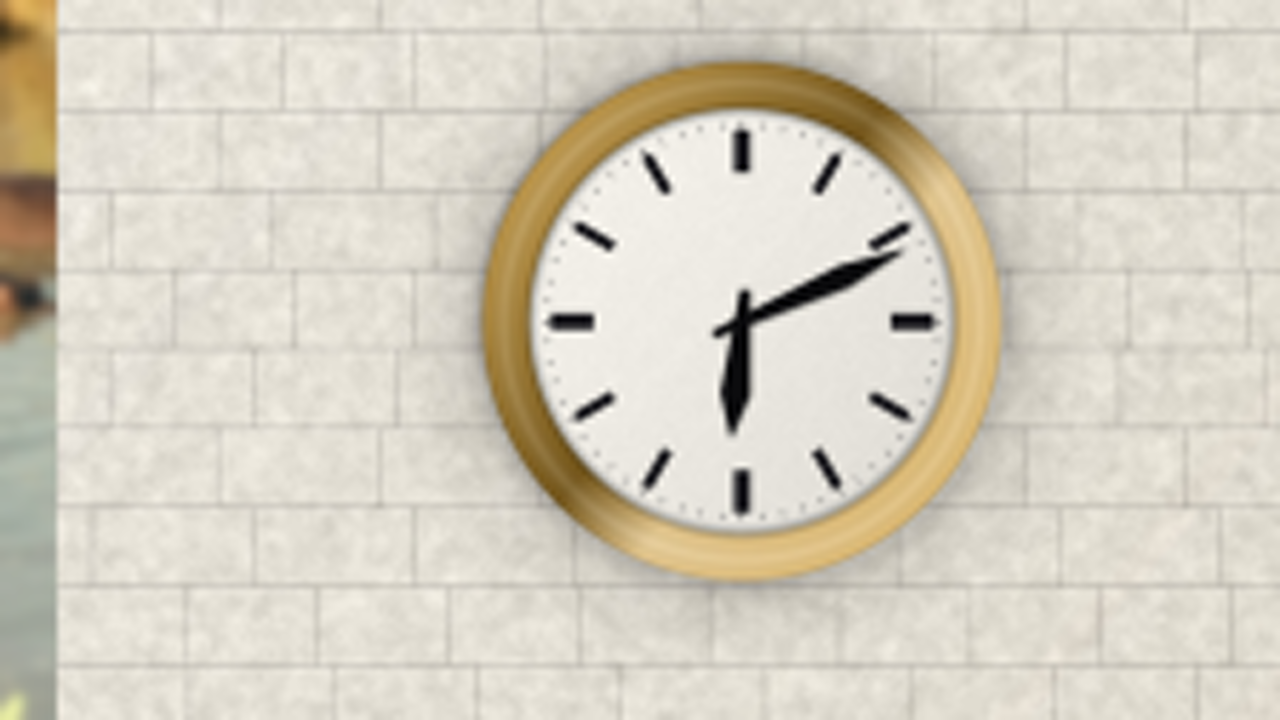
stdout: 6:11
